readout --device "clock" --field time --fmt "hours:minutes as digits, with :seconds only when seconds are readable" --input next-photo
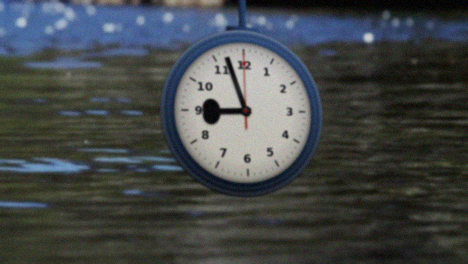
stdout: 8:57:00
